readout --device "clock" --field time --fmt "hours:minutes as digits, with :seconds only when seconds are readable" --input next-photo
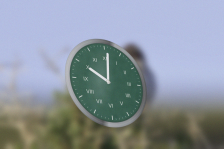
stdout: 10:01
